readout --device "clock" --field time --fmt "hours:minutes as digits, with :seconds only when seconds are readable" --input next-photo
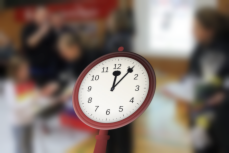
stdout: 12:06
